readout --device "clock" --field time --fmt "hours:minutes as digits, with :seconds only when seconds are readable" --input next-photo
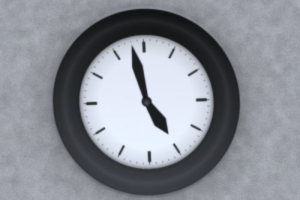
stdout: 4:58
